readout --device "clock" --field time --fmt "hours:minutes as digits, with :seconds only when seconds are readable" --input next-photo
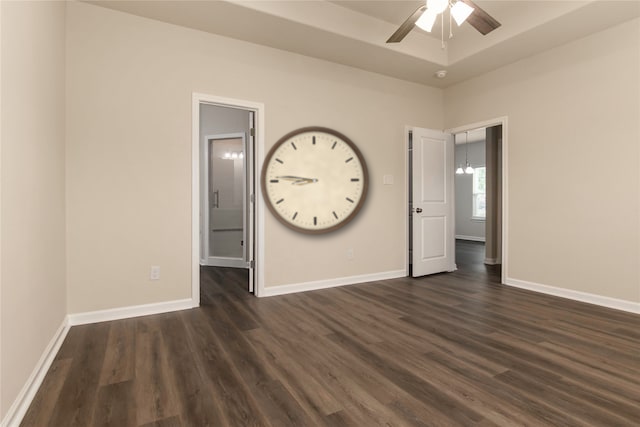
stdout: 8:46
